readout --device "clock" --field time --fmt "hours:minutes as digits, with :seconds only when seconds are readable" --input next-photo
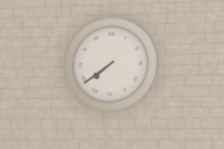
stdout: 7:39
